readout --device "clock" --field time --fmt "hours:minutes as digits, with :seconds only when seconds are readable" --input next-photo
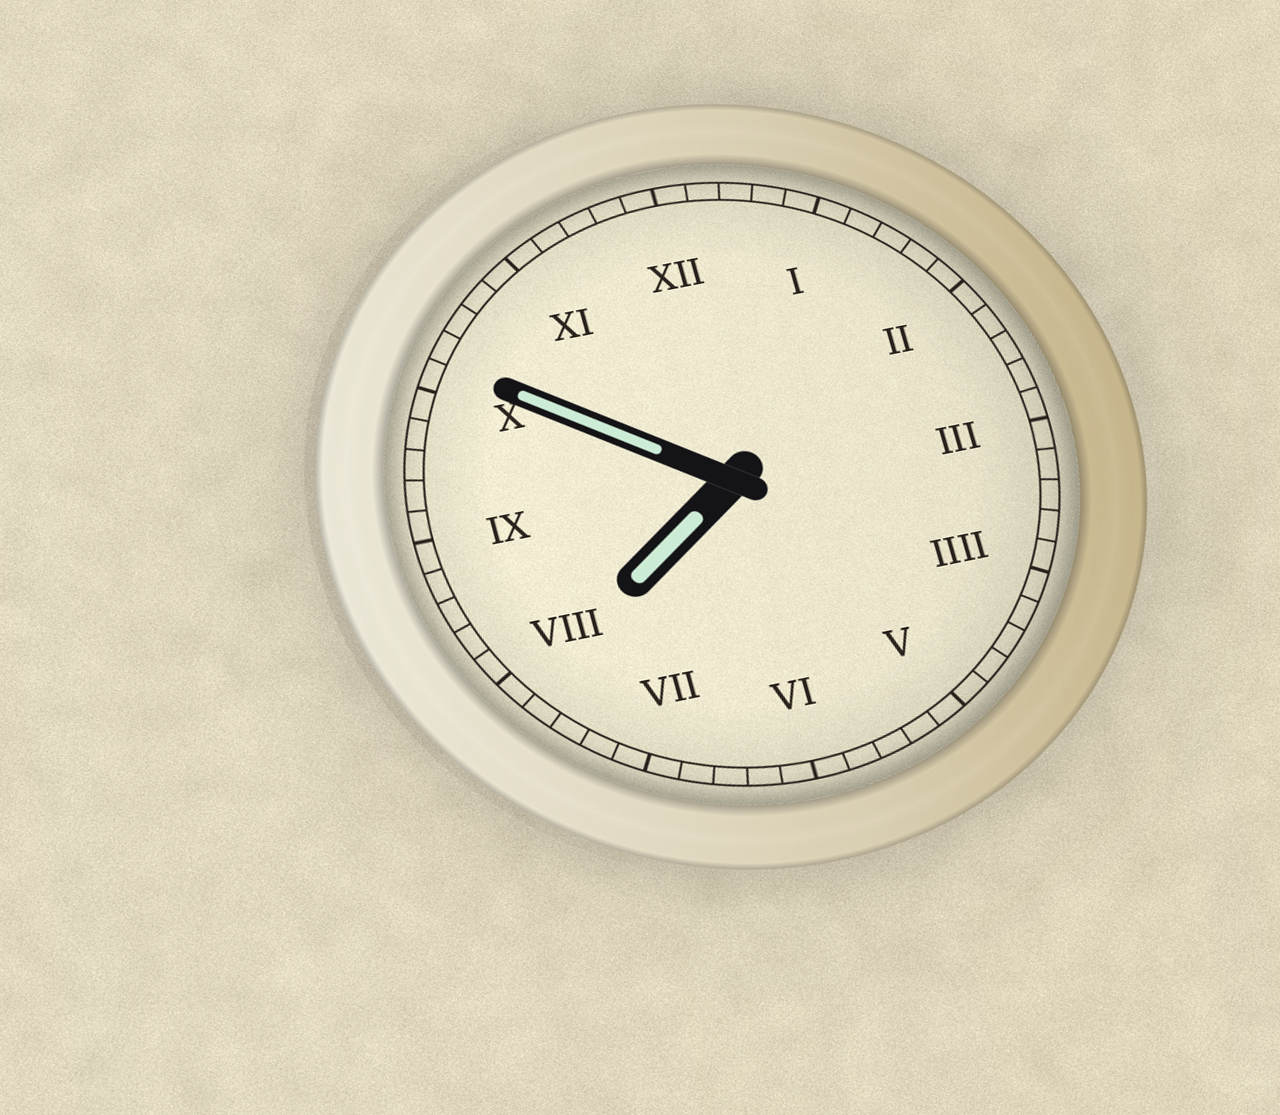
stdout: 7:51
